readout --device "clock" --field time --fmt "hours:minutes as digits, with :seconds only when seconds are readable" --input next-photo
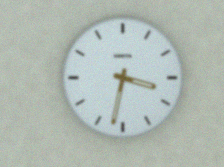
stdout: 3:32
